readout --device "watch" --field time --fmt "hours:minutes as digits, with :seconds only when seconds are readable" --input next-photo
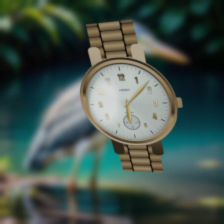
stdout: 6:08
